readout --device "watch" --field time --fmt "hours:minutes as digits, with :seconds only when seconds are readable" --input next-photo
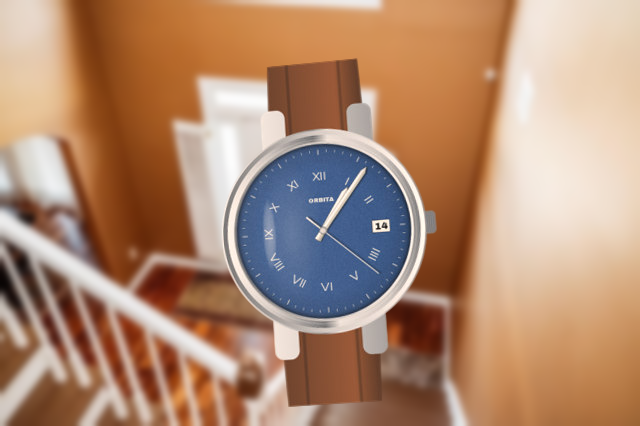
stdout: 1:06:22
